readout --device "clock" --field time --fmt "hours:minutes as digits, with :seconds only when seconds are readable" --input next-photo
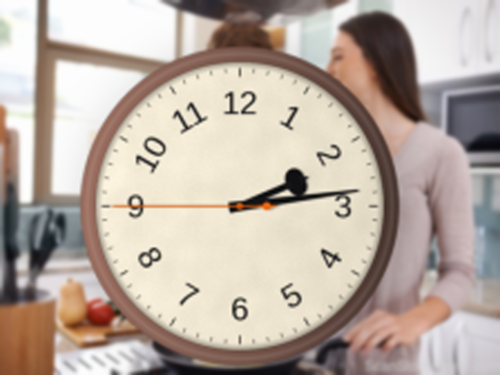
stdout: 2:13:45
